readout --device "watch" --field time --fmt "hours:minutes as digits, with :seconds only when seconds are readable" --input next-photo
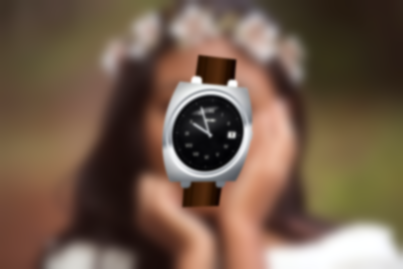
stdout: 9:56
